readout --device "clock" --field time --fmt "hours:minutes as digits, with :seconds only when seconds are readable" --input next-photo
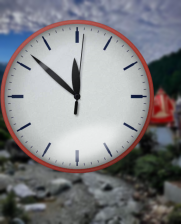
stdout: 11:52:01
